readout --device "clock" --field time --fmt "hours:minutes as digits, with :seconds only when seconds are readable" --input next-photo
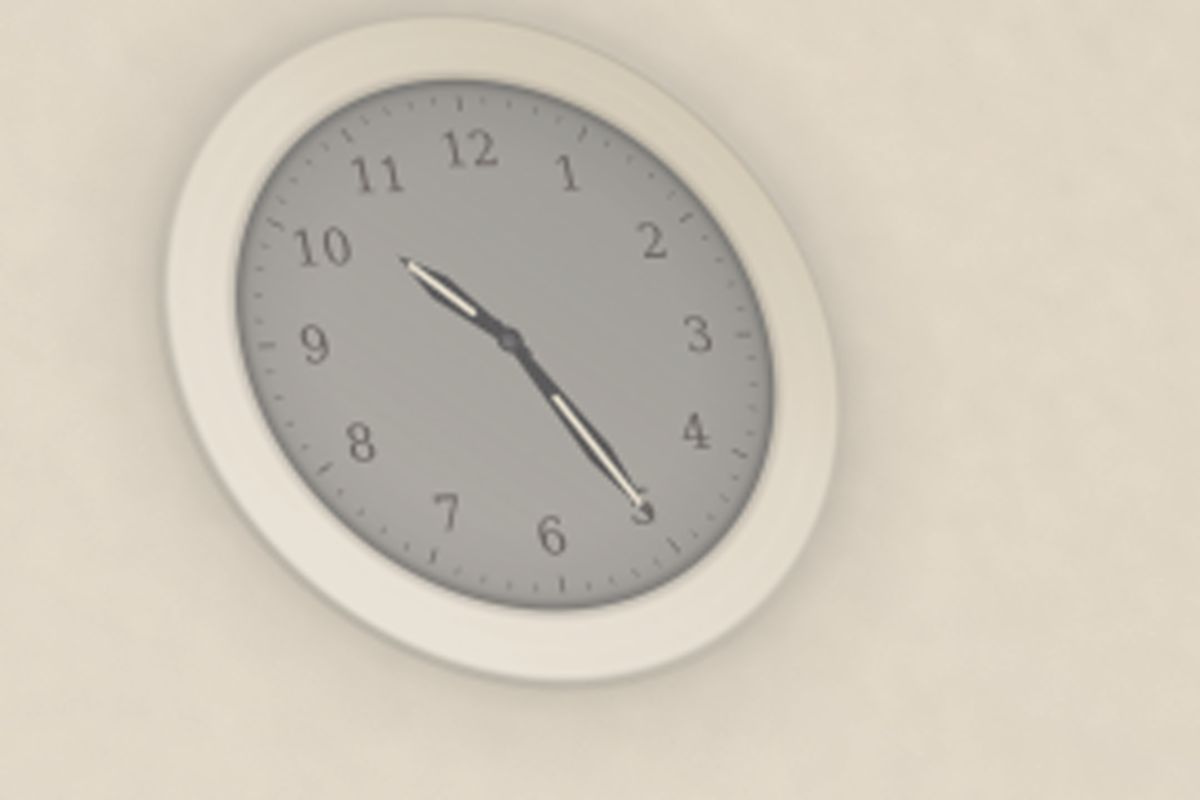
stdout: 10:25
